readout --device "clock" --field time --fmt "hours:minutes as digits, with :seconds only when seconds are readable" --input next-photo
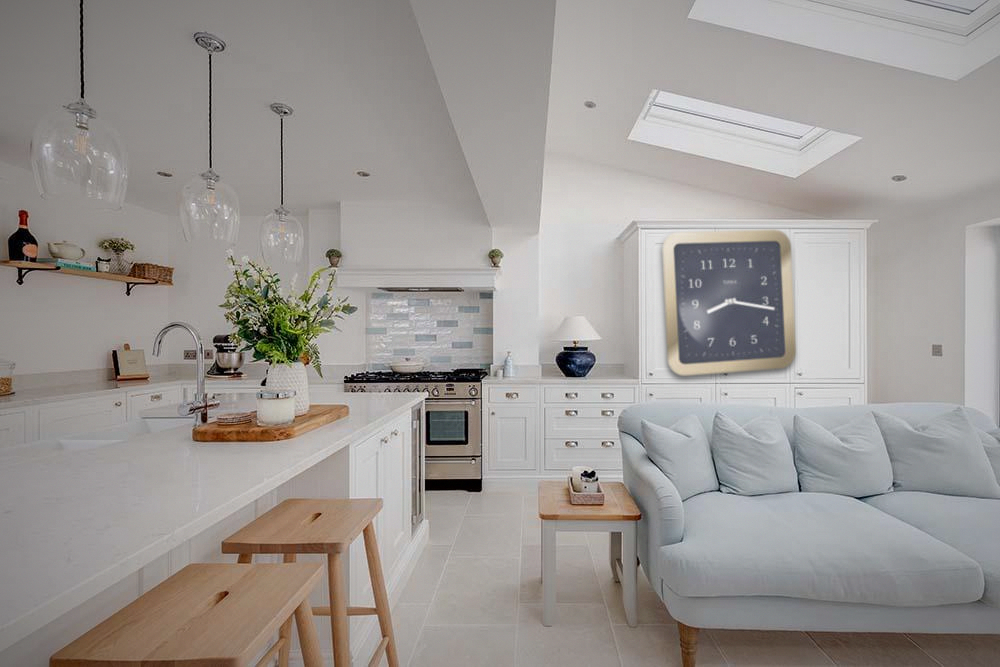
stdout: 8:17
